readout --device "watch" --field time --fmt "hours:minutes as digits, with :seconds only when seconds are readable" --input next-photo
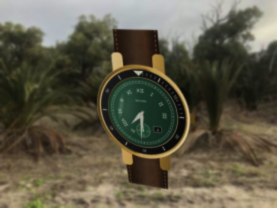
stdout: 7:31
